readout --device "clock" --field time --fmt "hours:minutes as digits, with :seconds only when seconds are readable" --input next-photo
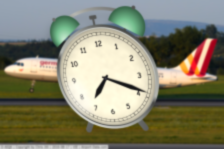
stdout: 7:19
